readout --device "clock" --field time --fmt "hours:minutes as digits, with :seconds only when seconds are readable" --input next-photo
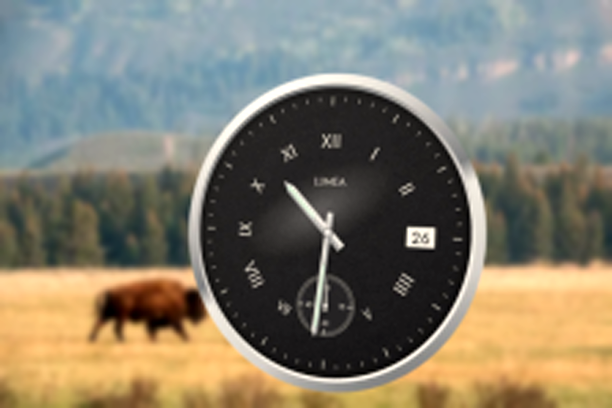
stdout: 10:31
